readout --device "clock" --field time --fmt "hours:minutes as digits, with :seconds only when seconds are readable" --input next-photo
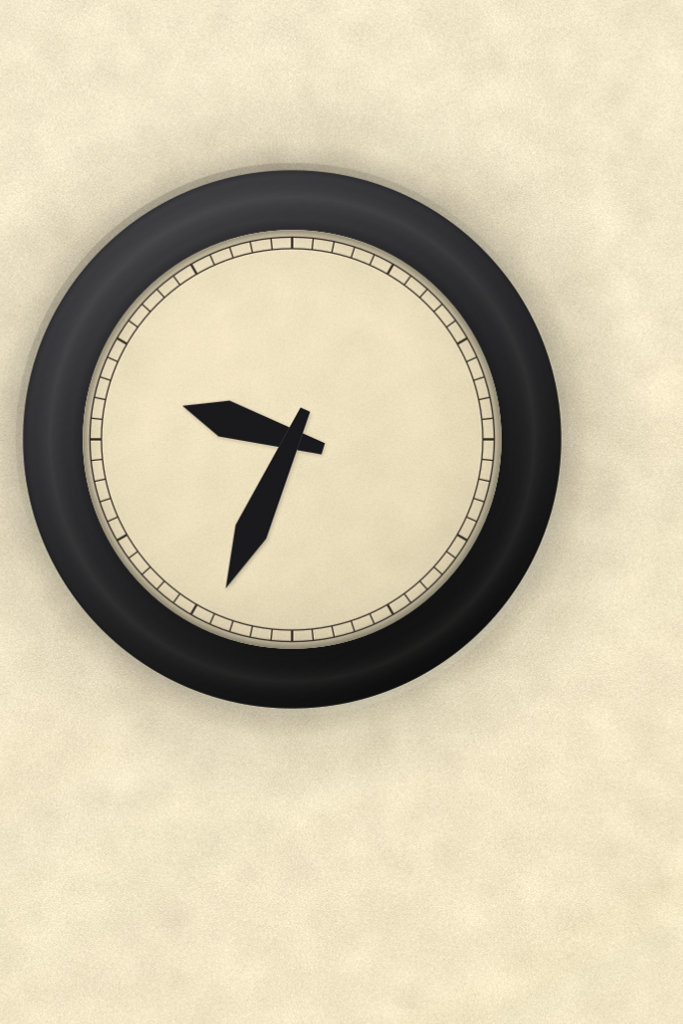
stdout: 9:34
